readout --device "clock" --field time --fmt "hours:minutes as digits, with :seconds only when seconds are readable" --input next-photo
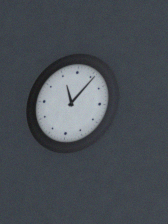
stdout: 11:06
